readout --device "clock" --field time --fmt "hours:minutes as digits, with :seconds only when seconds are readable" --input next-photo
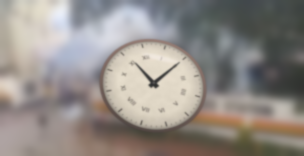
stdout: 11:10
